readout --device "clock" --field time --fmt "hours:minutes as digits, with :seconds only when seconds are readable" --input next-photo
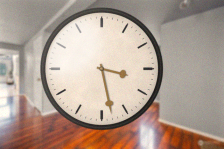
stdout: 3:28
